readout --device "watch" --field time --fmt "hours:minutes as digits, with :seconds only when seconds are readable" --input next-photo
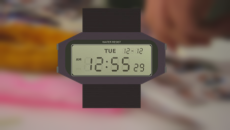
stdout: 12:55:29
